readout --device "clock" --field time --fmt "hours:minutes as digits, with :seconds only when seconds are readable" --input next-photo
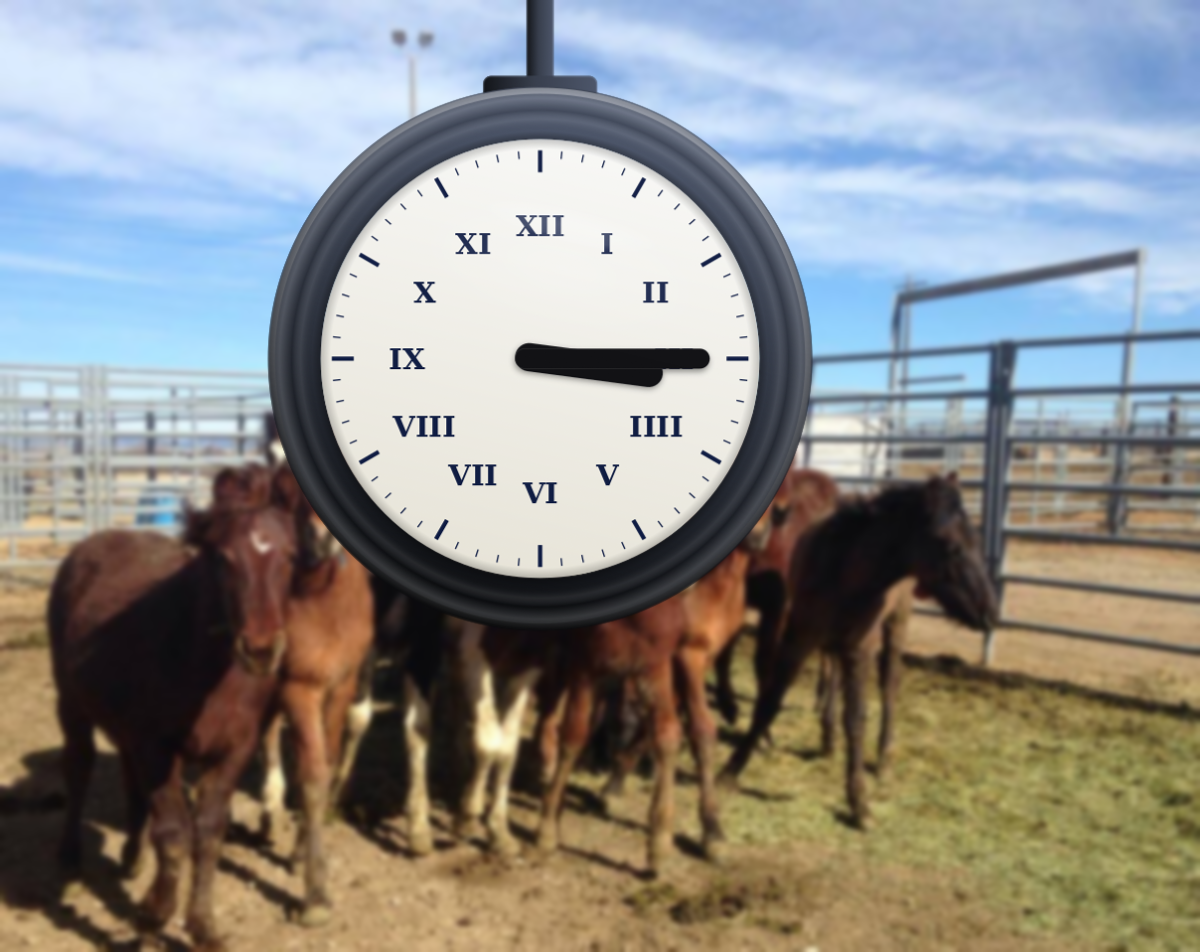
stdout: 3:15
